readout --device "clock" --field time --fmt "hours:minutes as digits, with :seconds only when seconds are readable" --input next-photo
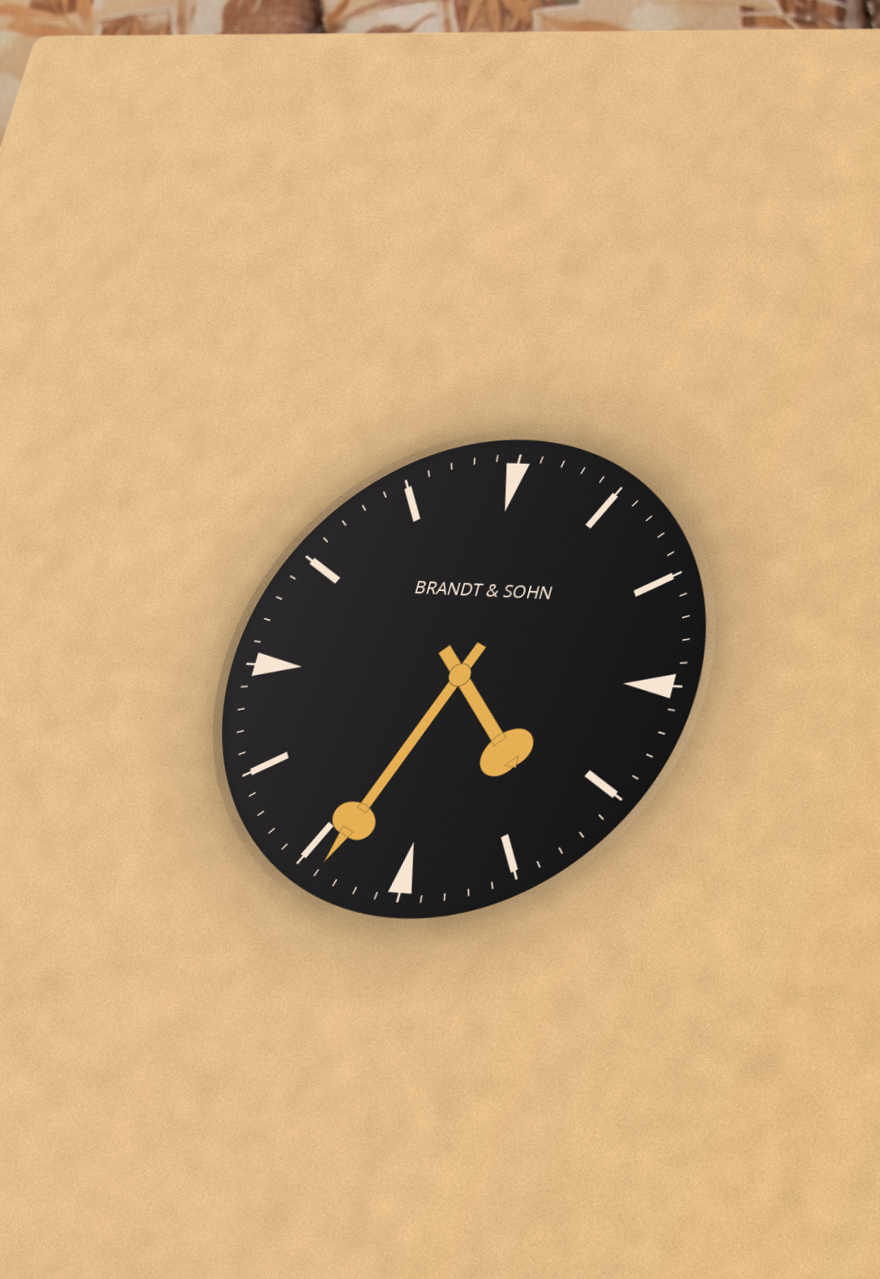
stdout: 4:34
